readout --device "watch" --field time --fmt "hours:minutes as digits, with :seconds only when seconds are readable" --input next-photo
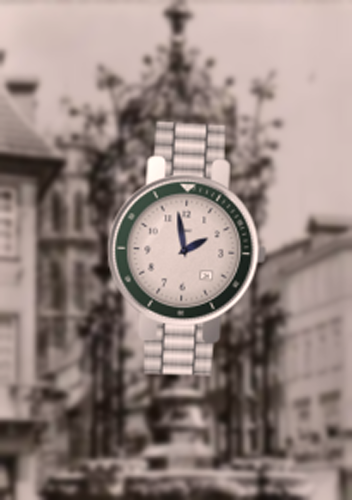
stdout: 1:58
